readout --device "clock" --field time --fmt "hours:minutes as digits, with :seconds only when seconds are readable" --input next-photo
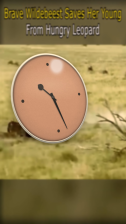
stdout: 10:27
